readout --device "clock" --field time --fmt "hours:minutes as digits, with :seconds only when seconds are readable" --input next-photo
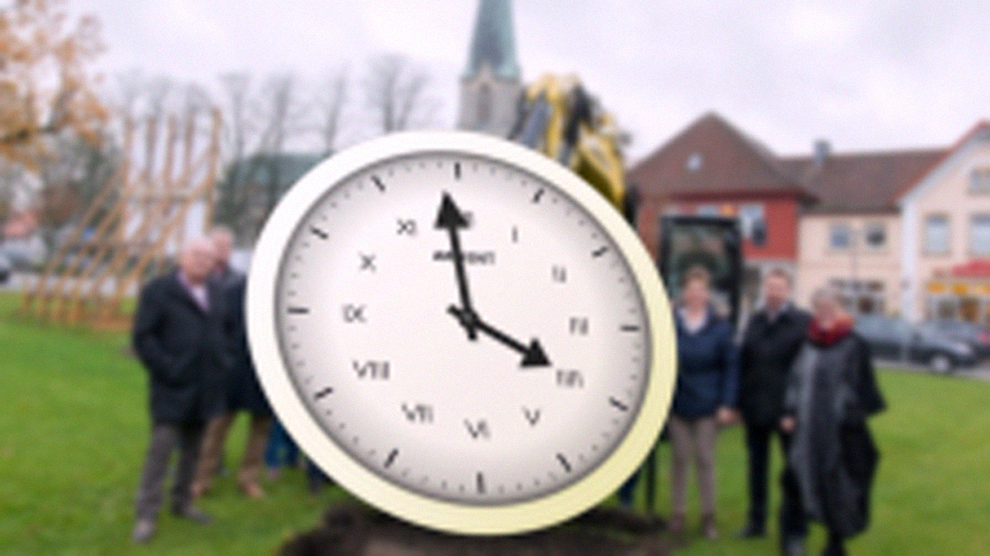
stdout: 3:59
